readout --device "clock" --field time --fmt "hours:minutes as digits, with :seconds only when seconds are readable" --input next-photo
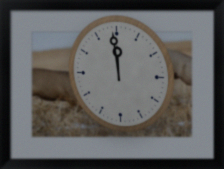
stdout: 11:59
